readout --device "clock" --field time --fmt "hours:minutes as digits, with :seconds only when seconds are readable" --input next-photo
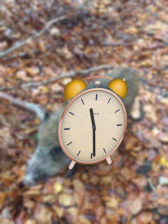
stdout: 11:29
